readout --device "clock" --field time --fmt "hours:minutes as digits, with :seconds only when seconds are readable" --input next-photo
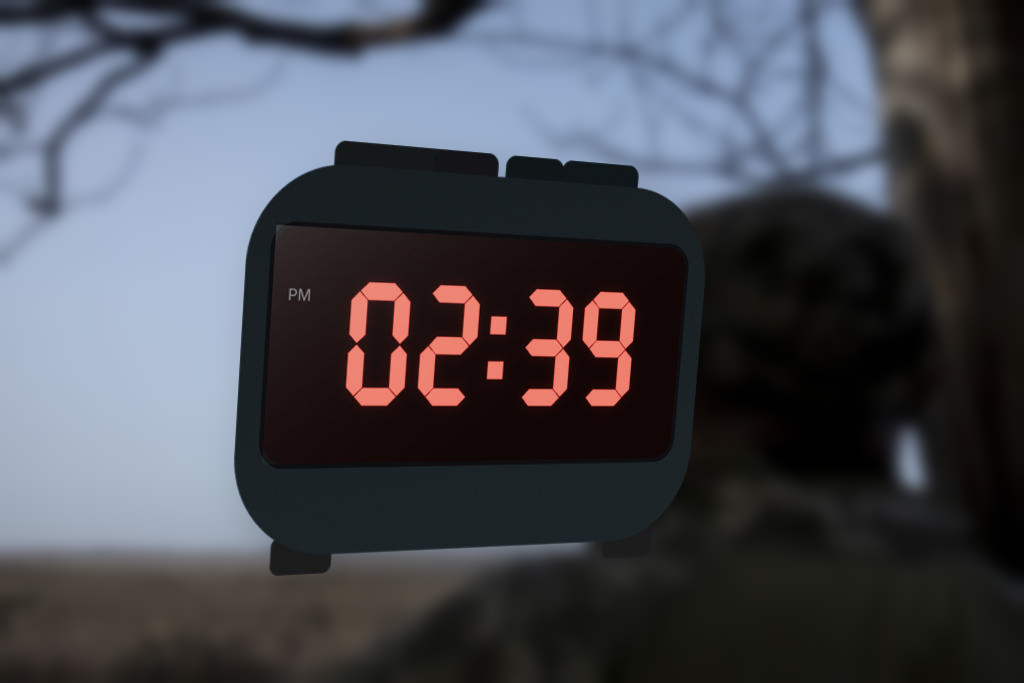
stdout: 2:39
